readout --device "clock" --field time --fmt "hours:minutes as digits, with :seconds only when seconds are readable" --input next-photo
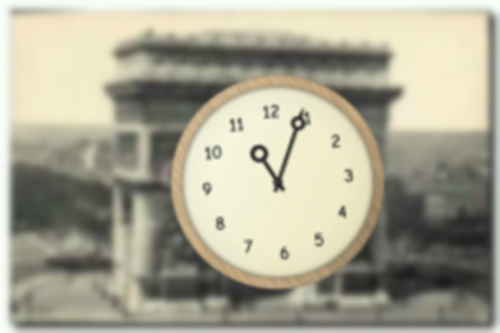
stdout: 11:04
